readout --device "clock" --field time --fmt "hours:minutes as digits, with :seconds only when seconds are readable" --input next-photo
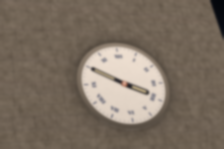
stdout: 3:50
